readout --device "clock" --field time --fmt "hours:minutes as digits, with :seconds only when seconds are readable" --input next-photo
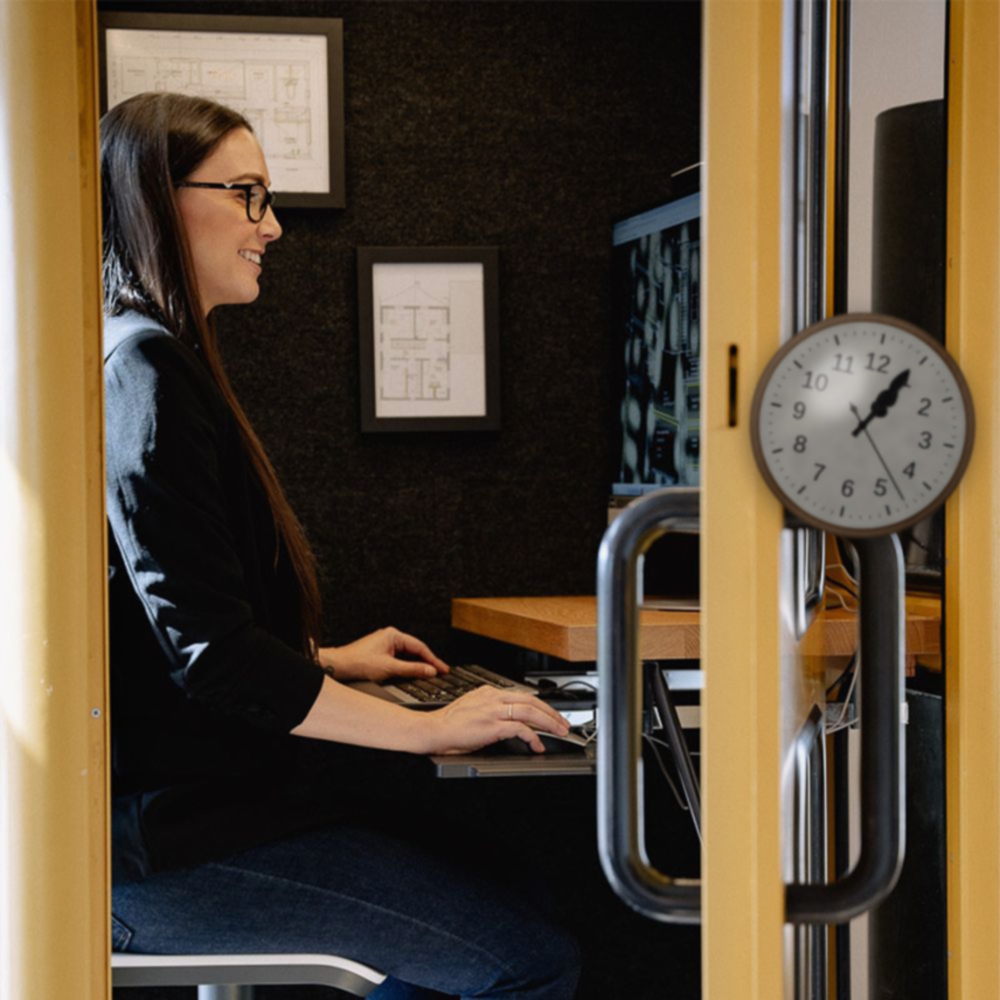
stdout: 1:04:23
